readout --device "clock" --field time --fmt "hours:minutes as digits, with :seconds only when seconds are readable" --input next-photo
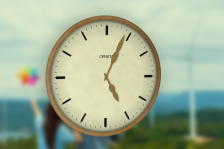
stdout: 5:04
